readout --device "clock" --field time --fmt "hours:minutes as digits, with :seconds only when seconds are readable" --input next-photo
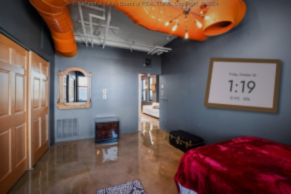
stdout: 1:19
